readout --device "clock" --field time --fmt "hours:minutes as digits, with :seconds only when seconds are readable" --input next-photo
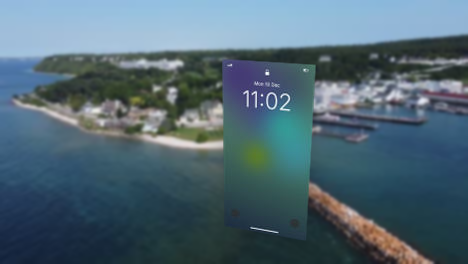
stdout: 11:02
